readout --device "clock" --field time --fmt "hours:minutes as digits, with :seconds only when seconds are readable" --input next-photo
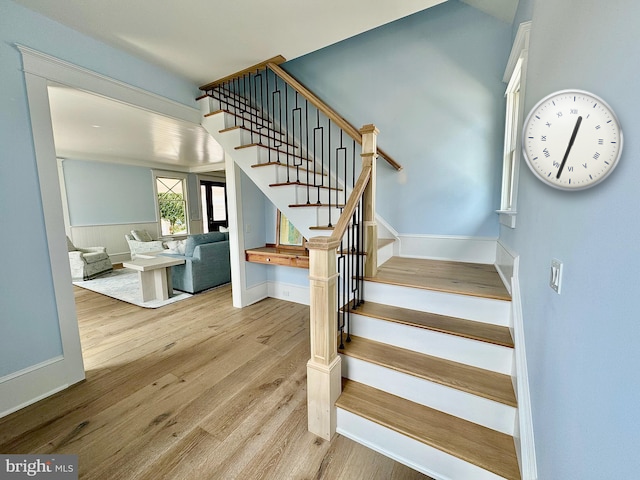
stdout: 12:33
